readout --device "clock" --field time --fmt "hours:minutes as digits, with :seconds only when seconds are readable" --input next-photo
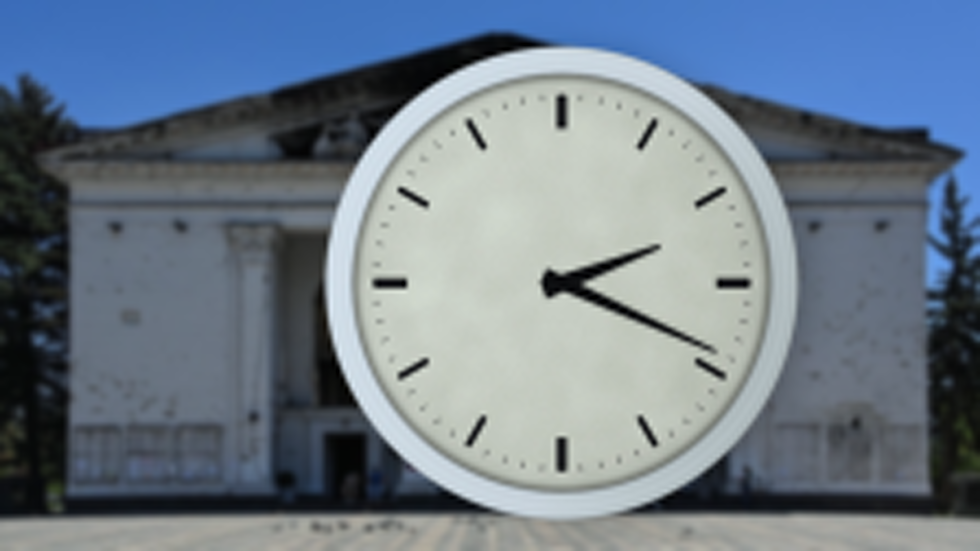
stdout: 2:19
